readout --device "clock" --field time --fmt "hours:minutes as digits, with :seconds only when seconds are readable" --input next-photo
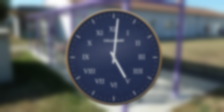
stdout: 5:01
